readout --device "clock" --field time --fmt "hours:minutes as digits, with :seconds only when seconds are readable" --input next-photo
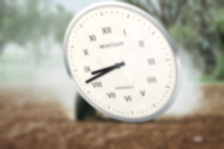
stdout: 8:42
